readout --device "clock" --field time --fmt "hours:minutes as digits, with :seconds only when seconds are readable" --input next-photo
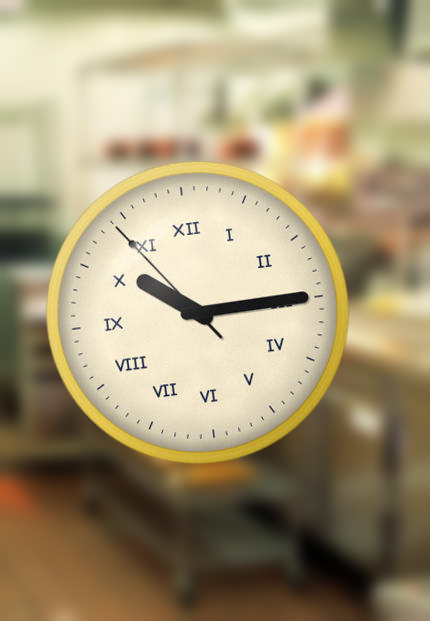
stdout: 10:14:54
